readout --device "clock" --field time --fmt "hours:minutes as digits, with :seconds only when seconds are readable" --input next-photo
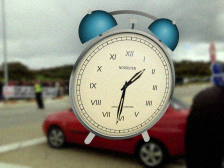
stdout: 1:31
